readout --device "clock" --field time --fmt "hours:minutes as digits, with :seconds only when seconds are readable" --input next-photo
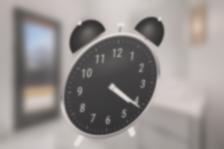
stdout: 4:21
